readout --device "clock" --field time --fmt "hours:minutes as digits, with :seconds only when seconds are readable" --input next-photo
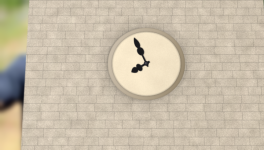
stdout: 7:56
